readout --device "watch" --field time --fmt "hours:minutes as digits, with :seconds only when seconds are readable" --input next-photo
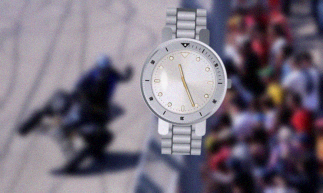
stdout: 11:26
